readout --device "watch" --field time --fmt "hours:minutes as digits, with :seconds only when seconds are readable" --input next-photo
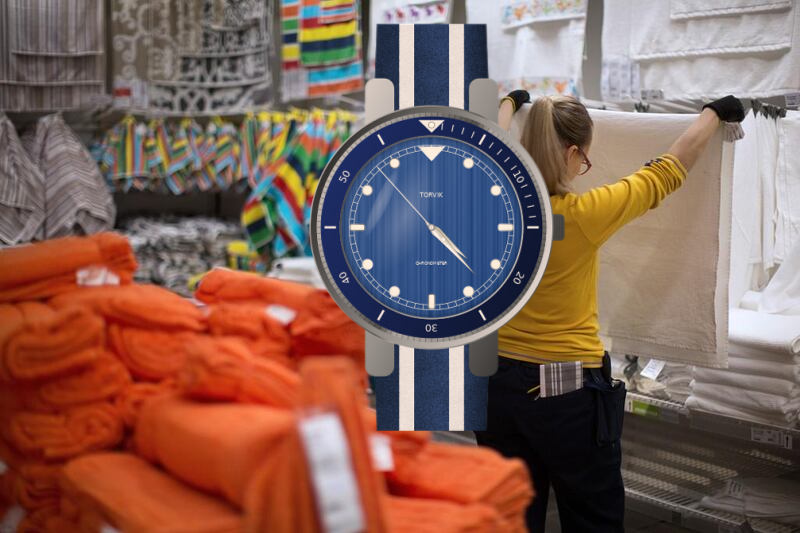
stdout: 4:22:53
